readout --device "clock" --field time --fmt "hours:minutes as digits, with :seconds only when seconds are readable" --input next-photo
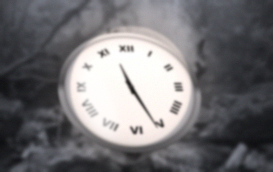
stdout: 11:26
